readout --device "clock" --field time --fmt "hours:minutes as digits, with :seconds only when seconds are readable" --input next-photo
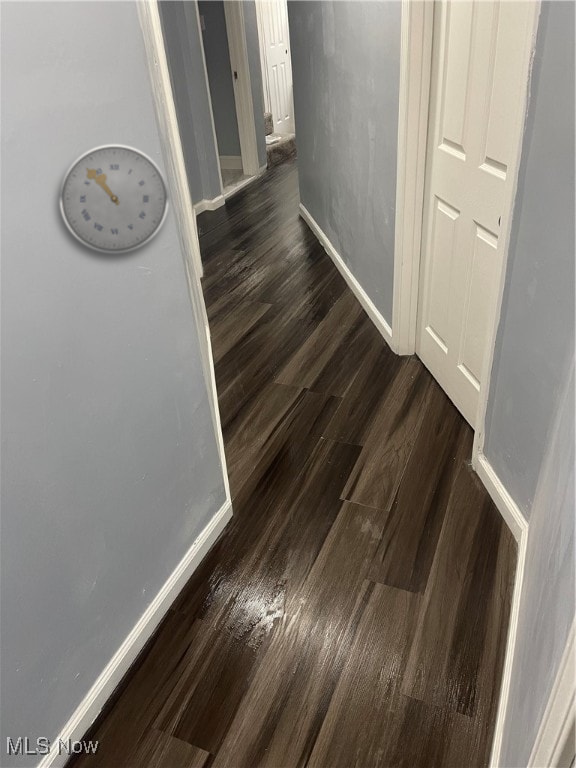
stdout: 10:53
